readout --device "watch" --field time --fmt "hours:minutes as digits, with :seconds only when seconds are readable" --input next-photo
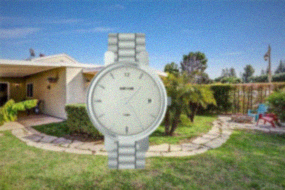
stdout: 1:25
